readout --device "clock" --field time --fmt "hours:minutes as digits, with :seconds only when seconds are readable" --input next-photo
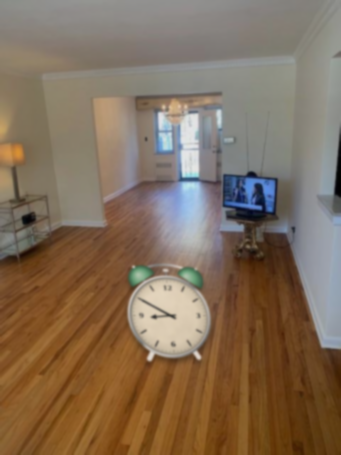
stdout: 8:50
